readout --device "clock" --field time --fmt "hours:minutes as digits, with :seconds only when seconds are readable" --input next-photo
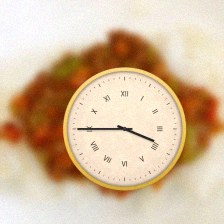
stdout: 3:45
